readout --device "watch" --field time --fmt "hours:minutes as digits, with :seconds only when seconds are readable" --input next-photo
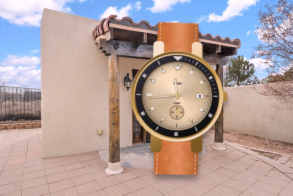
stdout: 11:44
